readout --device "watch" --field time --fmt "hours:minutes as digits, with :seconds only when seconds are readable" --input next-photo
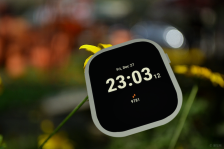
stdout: 23:03
